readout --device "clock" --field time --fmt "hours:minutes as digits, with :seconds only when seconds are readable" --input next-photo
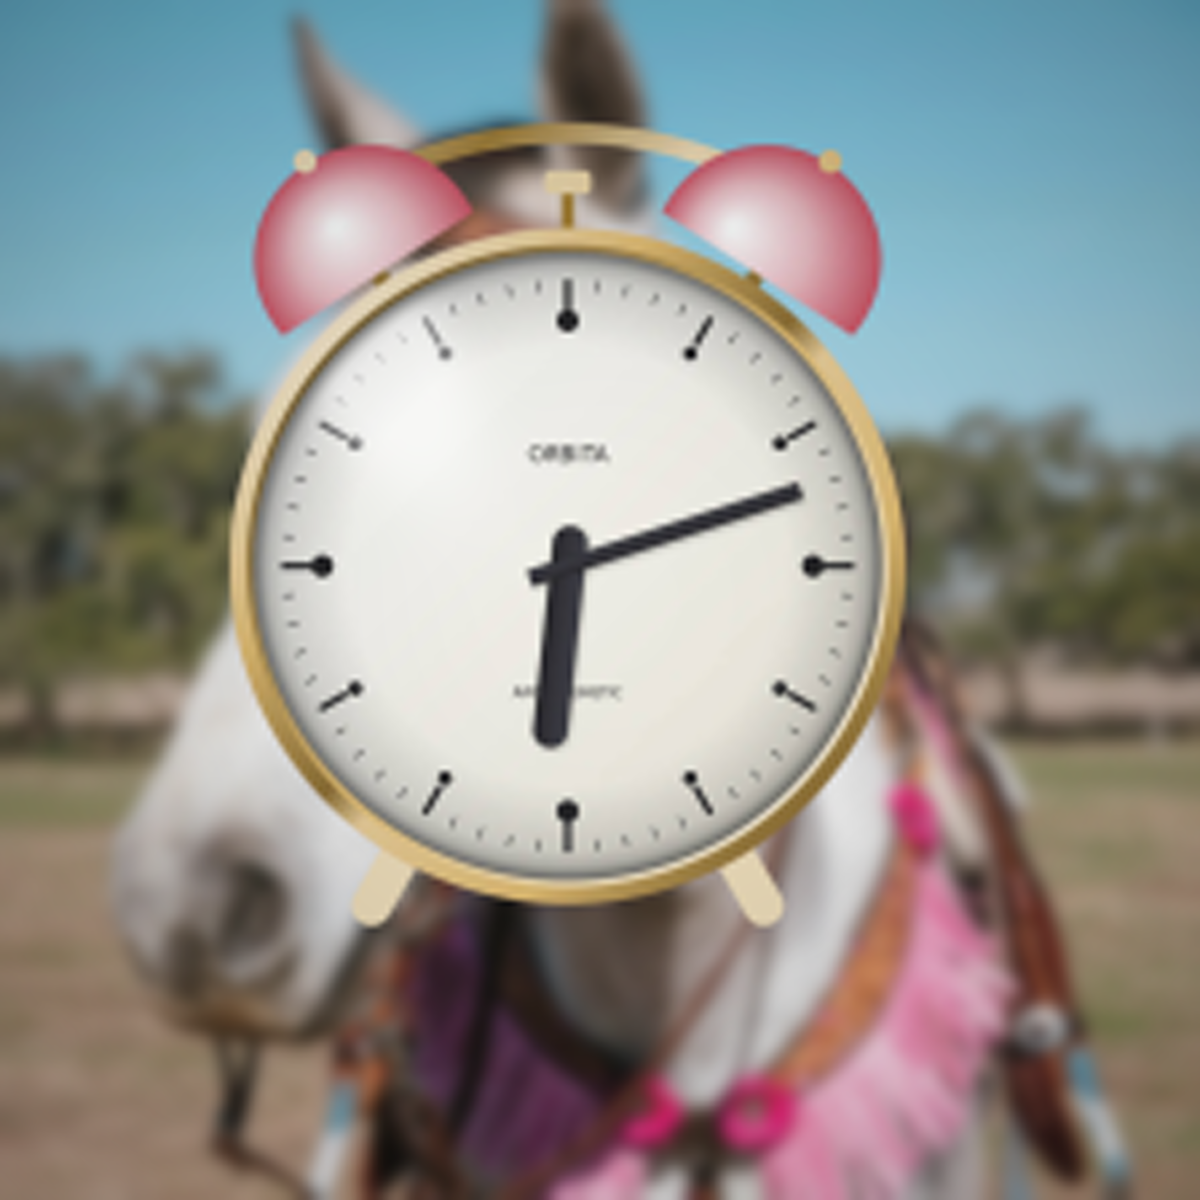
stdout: 6:12
